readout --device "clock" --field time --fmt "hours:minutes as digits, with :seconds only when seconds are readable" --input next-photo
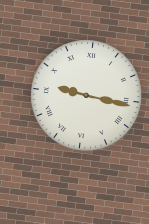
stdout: 9:16
